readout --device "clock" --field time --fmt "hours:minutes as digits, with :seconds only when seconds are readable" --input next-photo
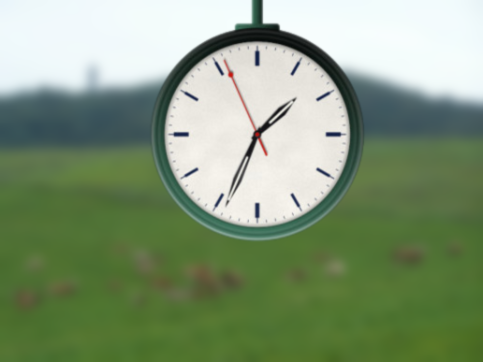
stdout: 1:33:56
